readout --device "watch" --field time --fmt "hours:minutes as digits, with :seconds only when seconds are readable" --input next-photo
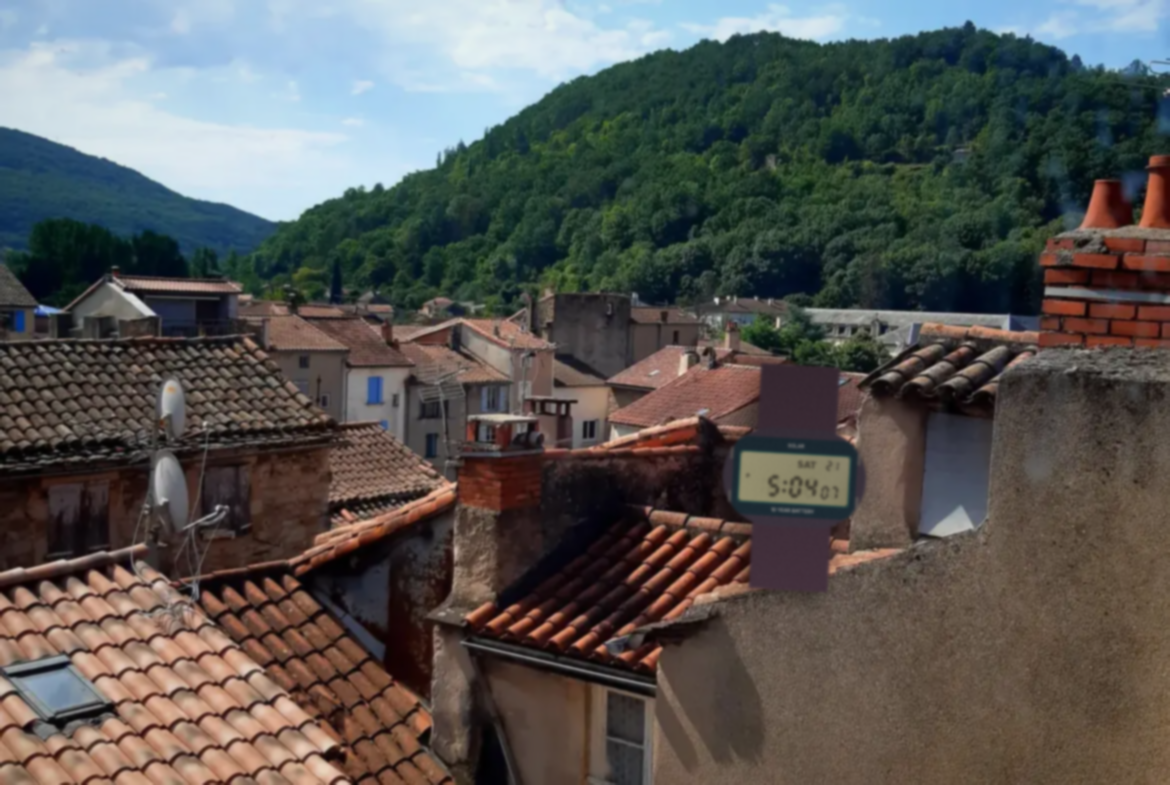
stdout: 5:04:07
